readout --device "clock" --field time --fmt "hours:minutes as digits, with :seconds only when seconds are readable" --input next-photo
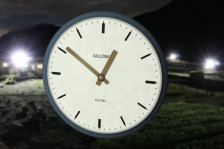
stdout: 12:51
